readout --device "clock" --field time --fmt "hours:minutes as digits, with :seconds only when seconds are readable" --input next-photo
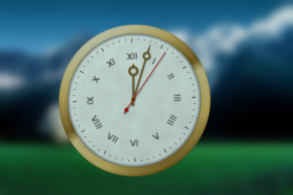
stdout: 12:03:06
